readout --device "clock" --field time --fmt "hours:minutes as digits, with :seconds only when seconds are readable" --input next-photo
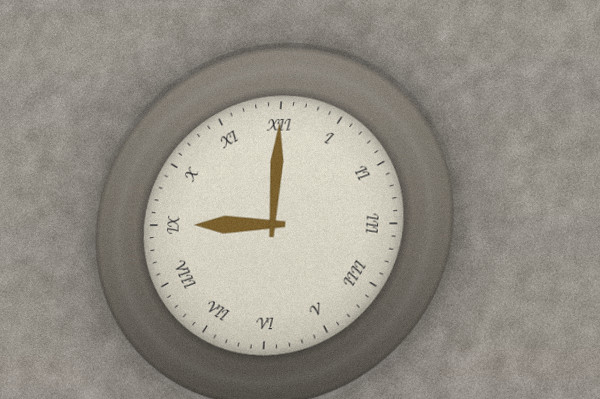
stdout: 9:00
